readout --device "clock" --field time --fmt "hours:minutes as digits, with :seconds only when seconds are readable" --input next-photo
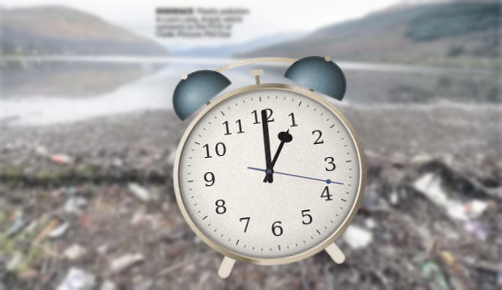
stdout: 1:00:18
